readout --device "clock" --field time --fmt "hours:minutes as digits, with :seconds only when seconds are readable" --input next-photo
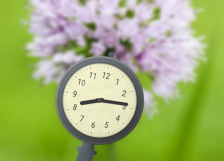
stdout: 8:14
